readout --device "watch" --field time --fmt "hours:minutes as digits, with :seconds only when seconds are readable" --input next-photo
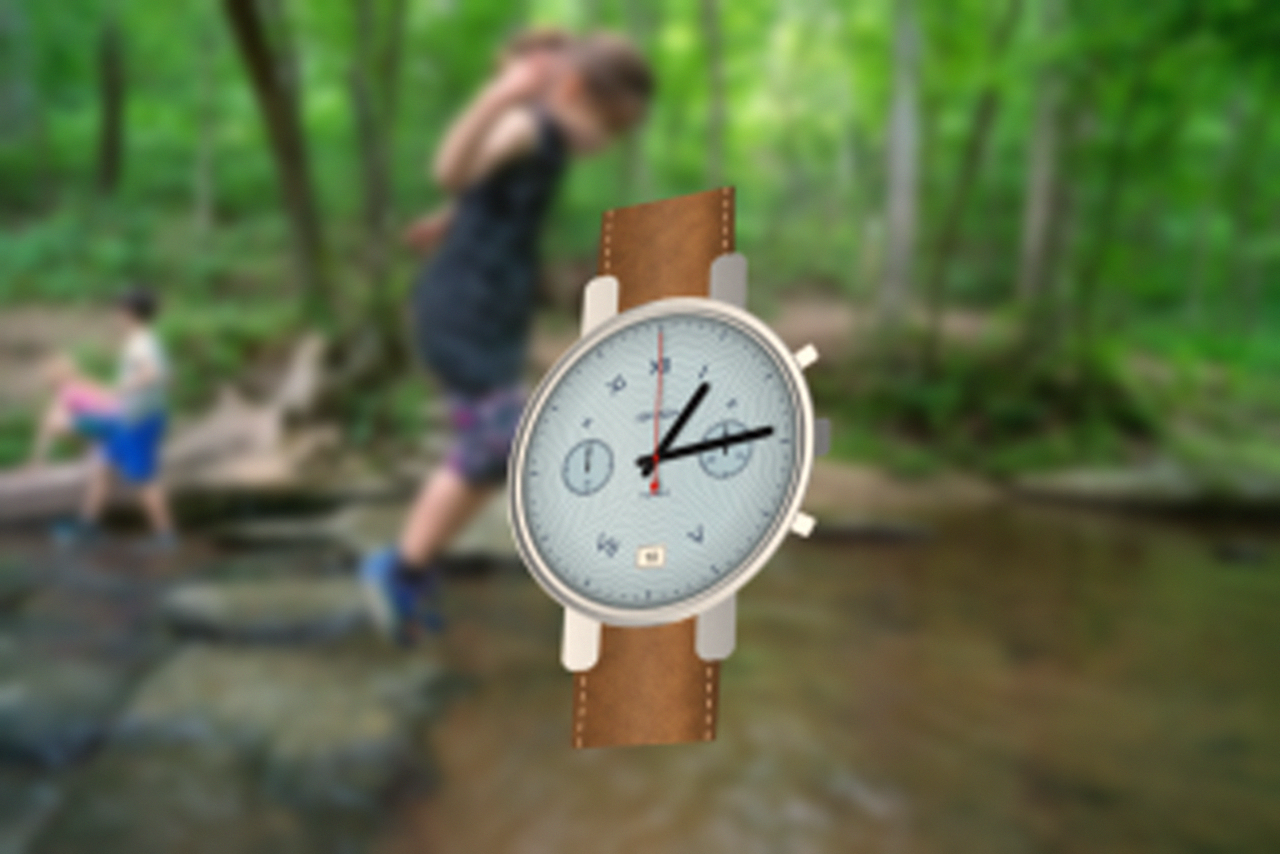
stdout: 1:14
